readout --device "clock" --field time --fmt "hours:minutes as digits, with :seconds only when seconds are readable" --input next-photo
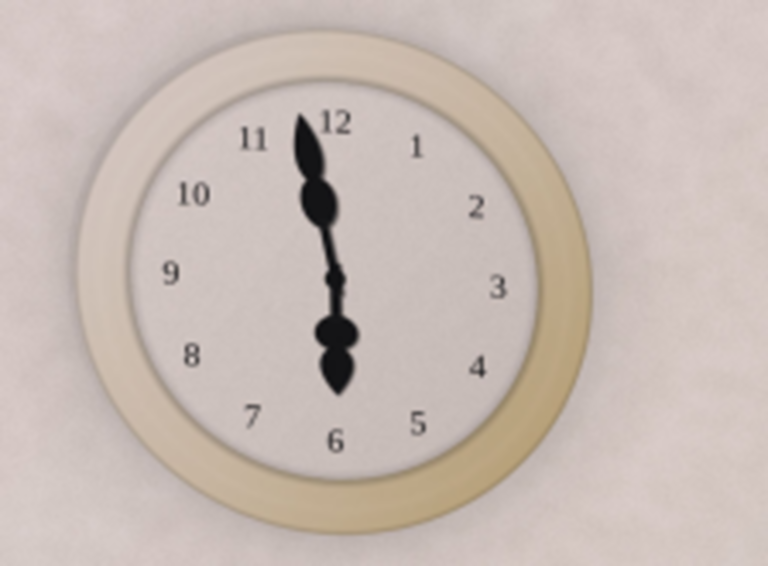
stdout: 5:58
